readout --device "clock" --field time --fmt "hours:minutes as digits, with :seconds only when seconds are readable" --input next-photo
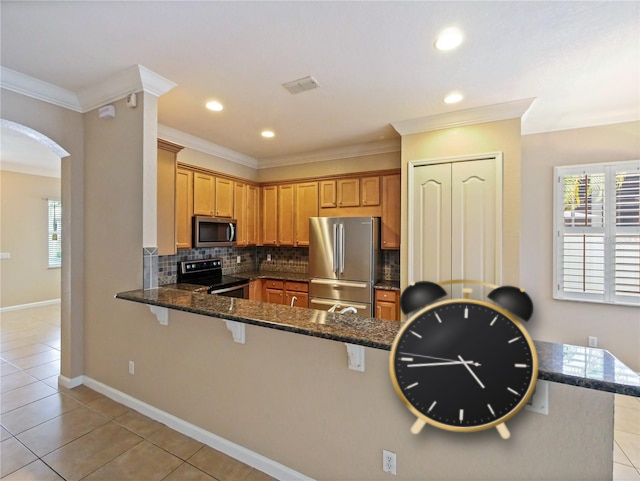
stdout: 4:43:46
